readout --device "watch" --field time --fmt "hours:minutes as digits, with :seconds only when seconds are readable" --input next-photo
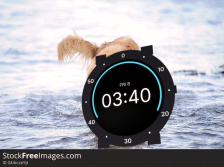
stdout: 3:40
